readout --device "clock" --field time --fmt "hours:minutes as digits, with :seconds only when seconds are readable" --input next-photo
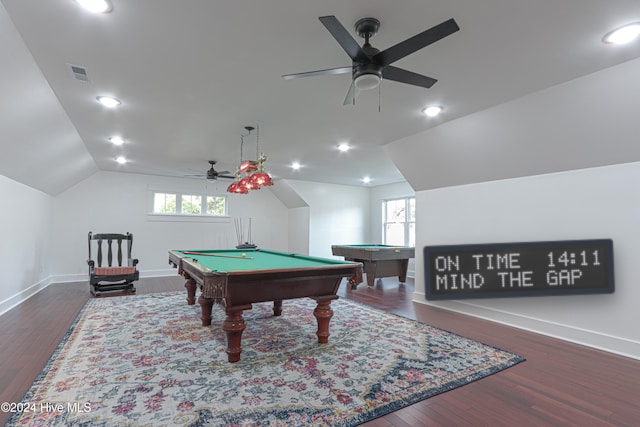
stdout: 14:11
